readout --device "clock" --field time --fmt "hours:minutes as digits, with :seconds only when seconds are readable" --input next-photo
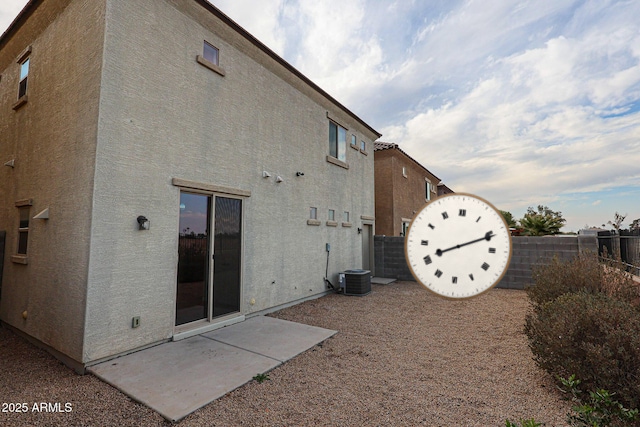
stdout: 8:11
